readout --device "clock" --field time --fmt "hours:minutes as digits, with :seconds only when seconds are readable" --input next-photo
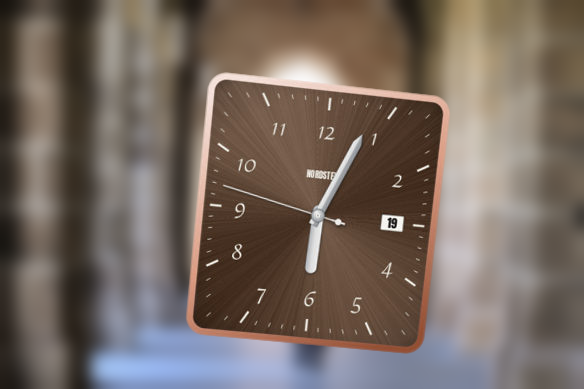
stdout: 6:03:47
